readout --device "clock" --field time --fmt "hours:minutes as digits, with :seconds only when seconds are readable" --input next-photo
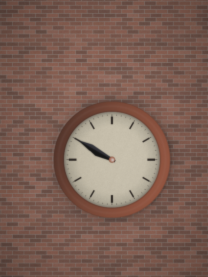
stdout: 9:50
